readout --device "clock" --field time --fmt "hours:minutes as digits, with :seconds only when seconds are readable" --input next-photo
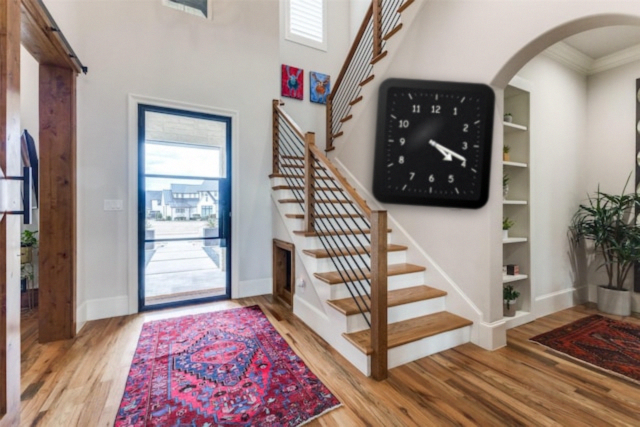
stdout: 4:19
